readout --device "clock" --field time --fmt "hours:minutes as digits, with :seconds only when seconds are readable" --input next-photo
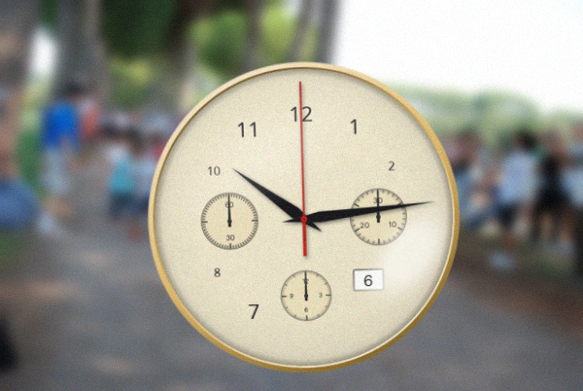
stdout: 10:14
